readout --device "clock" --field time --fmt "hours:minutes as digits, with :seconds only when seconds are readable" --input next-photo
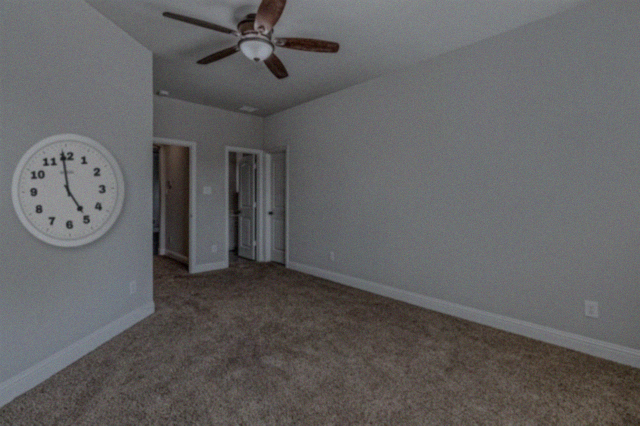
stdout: 4:59
